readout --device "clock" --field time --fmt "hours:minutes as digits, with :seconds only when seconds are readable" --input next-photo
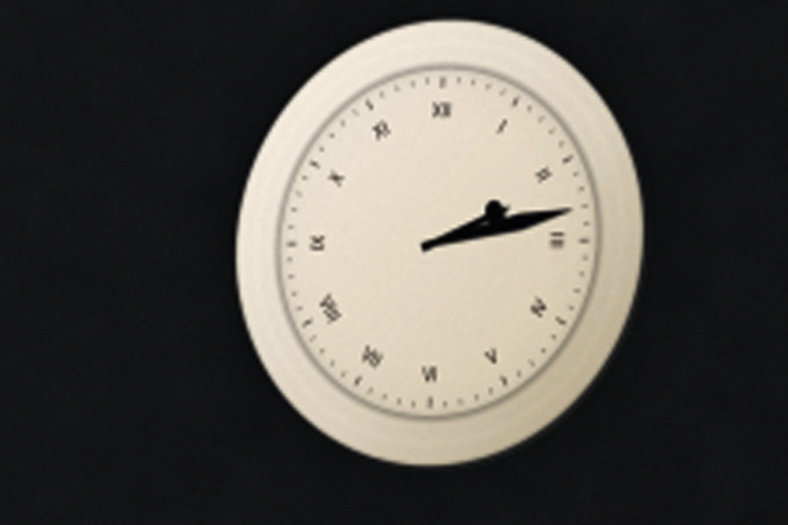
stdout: 2:13
